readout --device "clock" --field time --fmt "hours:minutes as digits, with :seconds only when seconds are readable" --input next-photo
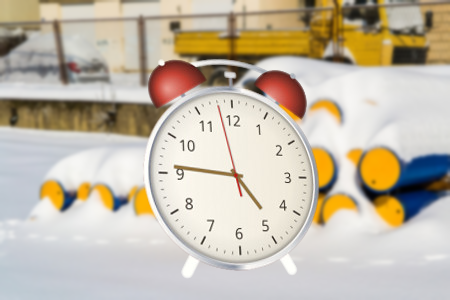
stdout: 4:45:58
